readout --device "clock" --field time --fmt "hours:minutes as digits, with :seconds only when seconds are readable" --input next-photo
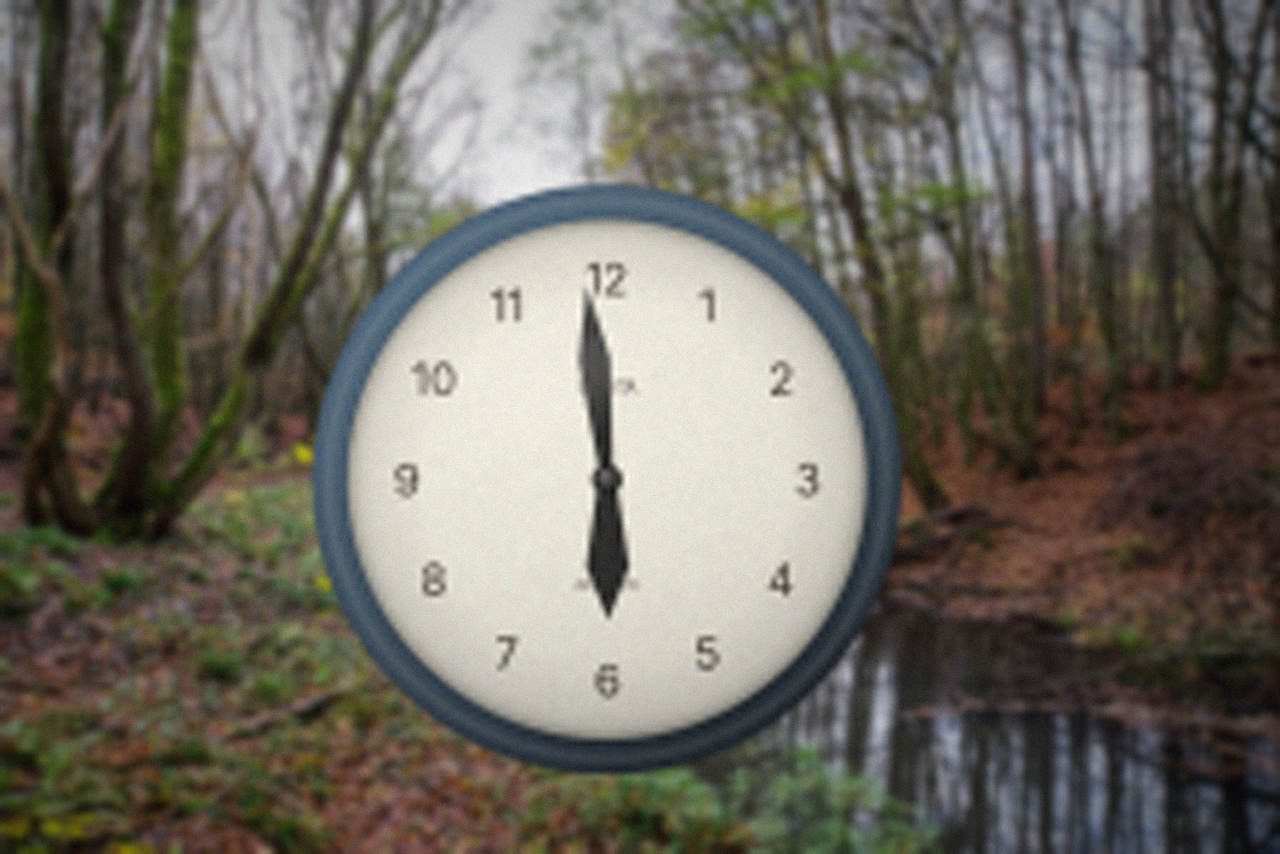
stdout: 5:59
